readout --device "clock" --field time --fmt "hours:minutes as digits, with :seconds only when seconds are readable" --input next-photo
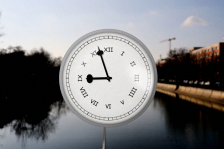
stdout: 8:57
